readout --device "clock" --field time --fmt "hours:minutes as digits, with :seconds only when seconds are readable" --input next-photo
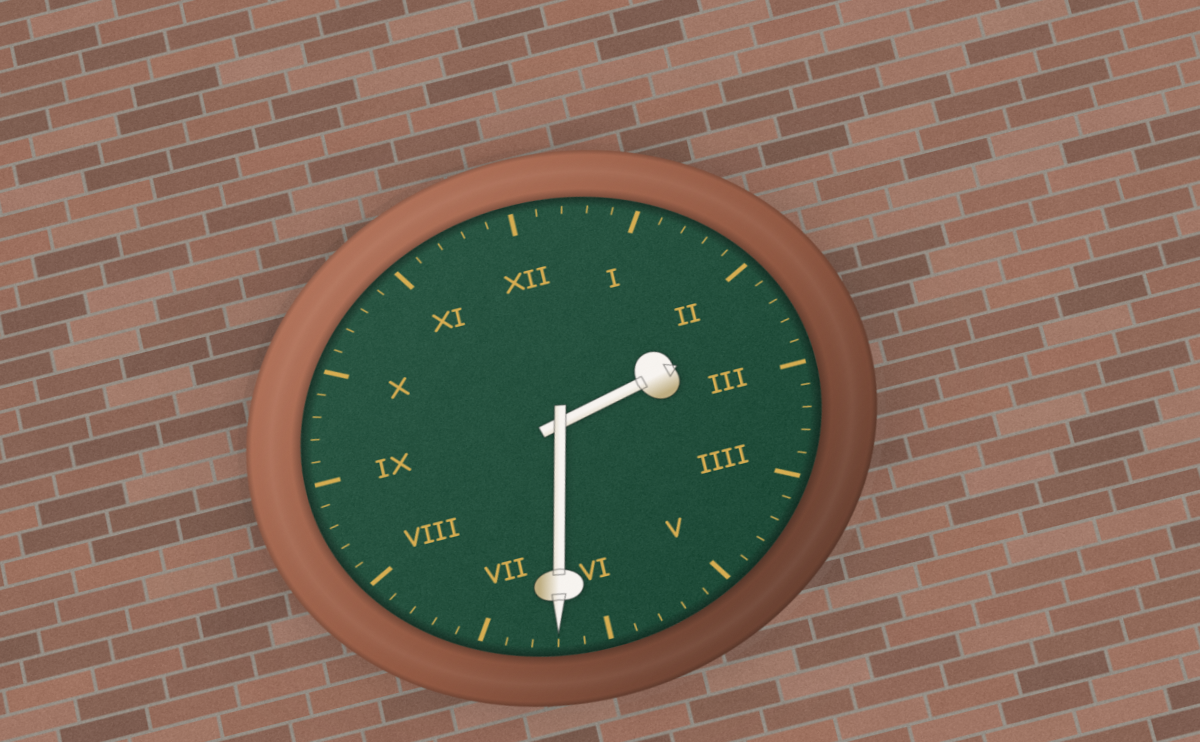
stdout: 2:32
